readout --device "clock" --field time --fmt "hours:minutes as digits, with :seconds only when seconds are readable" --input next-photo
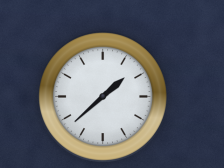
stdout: 1:38
